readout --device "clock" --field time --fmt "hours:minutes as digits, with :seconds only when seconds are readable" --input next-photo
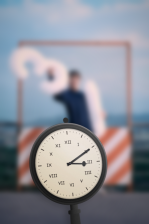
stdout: 3:10
